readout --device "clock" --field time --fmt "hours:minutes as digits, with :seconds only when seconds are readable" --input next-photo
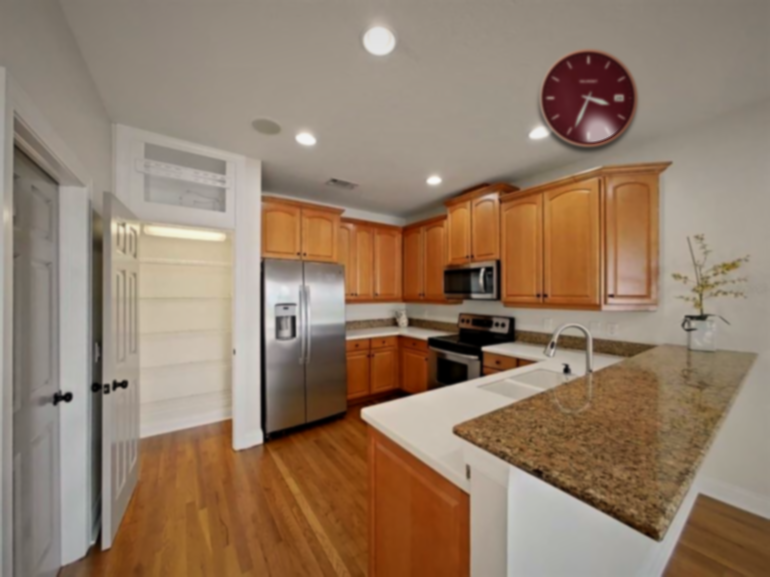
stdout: 3:34
